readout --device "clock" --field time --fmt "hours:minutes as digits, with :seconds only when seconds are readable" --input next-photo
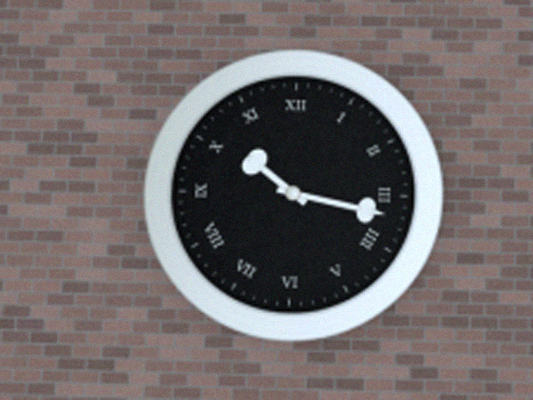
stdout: 10:17
